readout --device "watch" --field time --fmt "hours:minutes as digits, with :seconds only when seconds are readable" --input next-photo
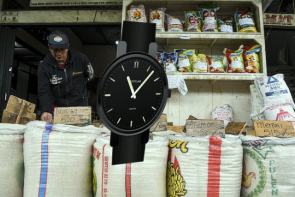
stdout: 11:07
